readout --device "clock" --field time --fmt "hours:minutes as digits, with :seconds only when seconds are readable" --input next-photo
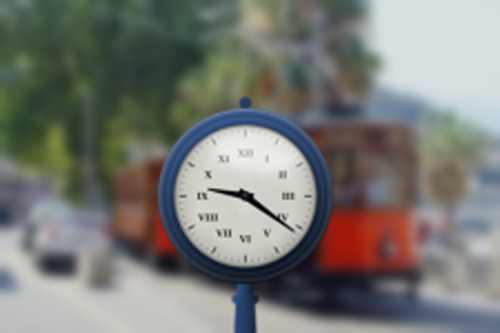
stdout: 9:21
